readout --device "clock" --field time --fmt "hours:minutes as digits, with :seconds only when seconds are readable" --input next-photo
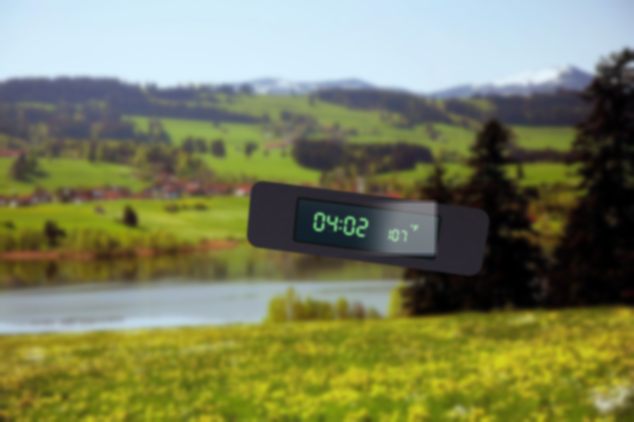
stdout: 4:02
